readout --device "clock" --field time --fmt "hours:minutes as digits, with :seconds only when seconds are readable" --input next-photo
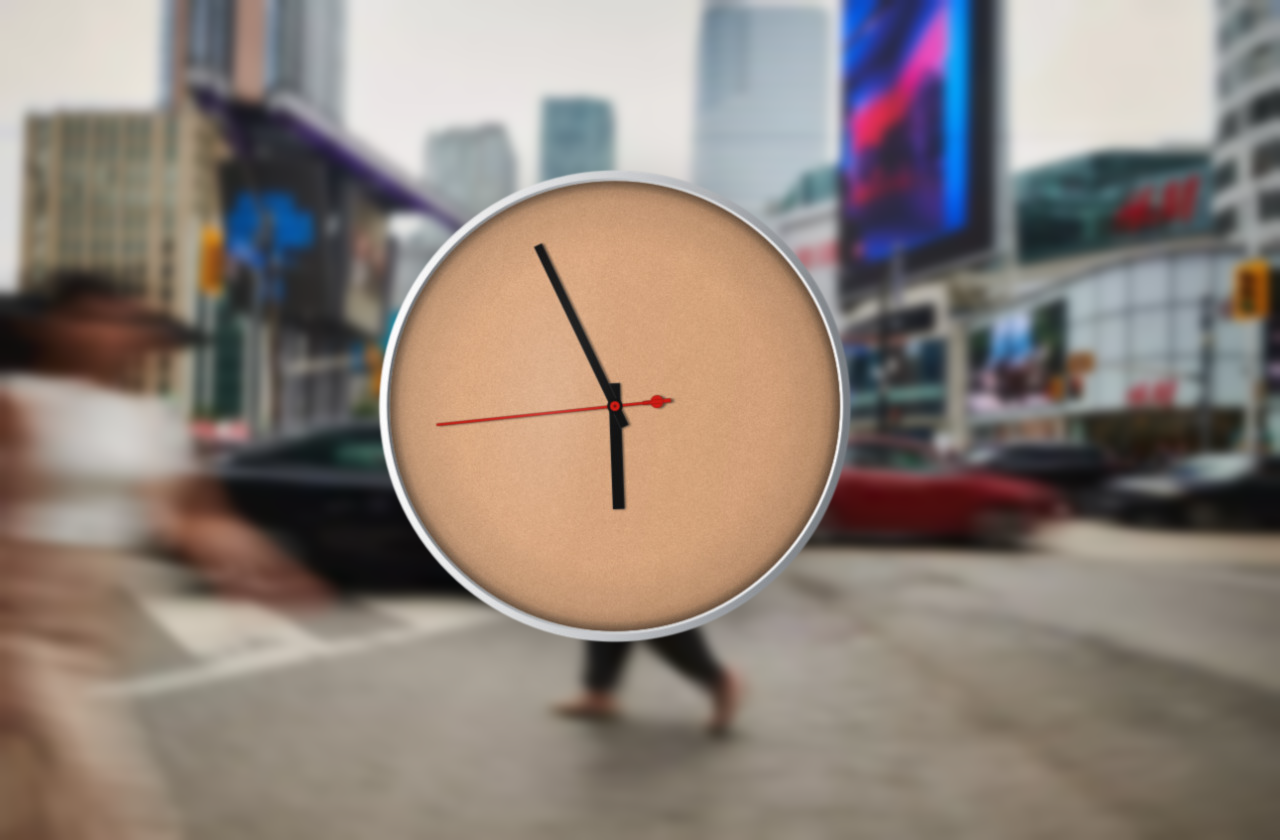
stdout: 5:55:44
